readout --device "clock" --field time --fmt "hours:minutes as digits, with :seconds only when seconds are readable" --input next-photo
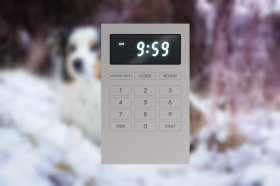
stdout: 9:59
